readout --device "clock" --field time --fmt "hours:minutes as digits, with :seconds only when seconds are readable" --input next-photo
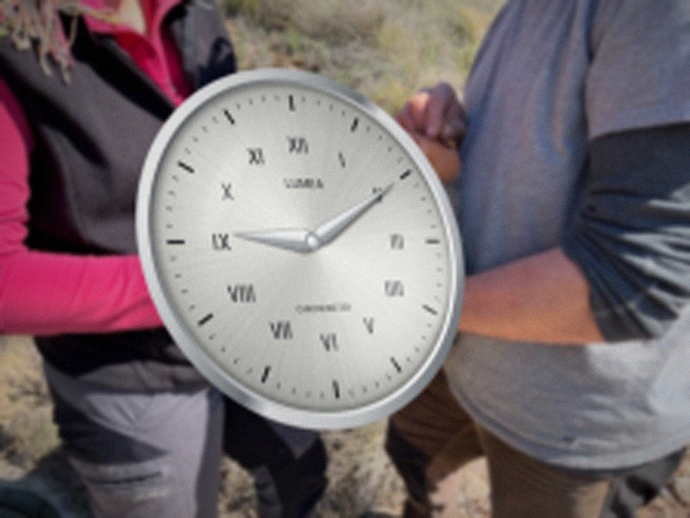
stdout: 9:10
